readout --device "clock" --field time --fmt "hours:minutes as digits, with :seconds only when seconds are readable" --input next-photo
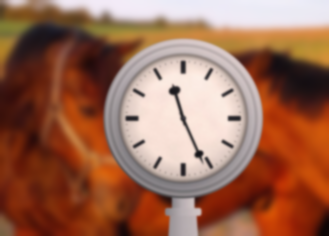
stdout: 11:26
